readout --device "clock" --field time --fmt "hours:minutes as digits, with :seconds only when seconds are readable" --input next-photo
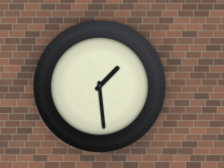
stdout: 1:29
